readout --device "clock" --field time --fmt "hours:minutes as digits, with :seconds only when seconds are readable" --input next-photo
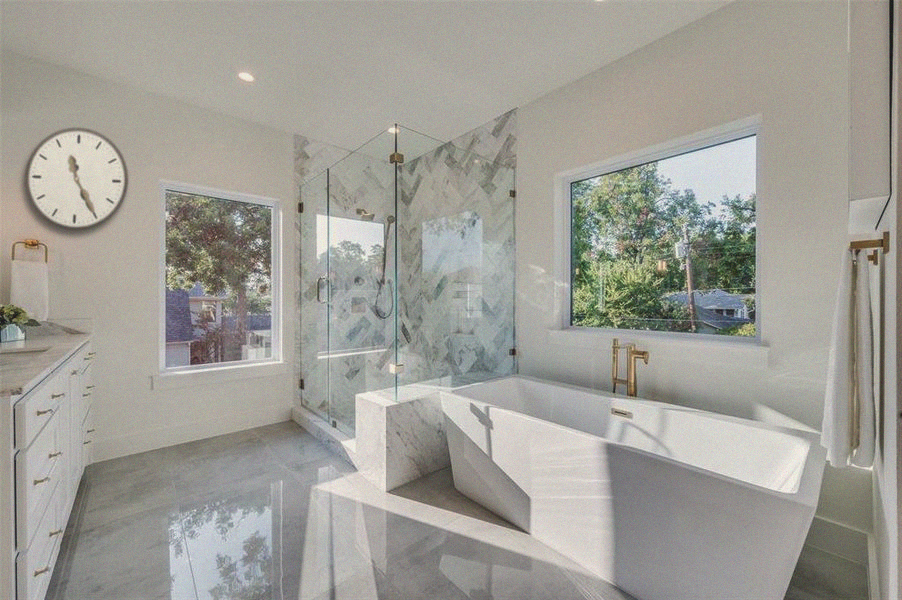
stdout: 11:25
